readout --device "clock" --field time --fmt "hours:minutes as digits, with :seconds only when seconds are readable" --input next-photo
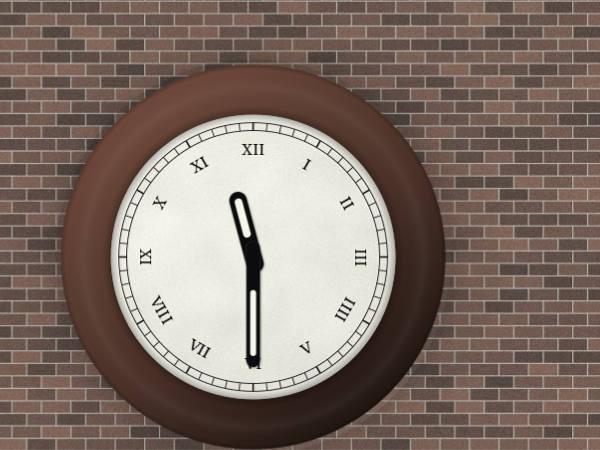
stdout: 11:30
